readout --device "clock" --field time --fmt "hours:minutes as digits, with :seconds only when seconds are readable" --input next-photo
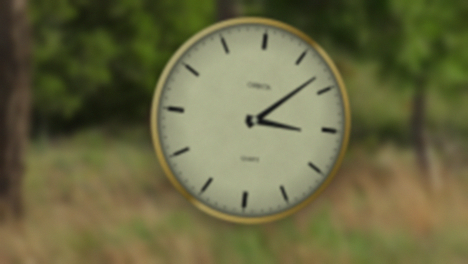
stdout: 3:08
